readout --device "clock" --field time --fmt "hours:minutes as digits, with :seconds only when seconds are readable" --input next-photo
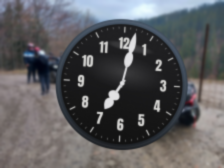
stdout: 7:02
